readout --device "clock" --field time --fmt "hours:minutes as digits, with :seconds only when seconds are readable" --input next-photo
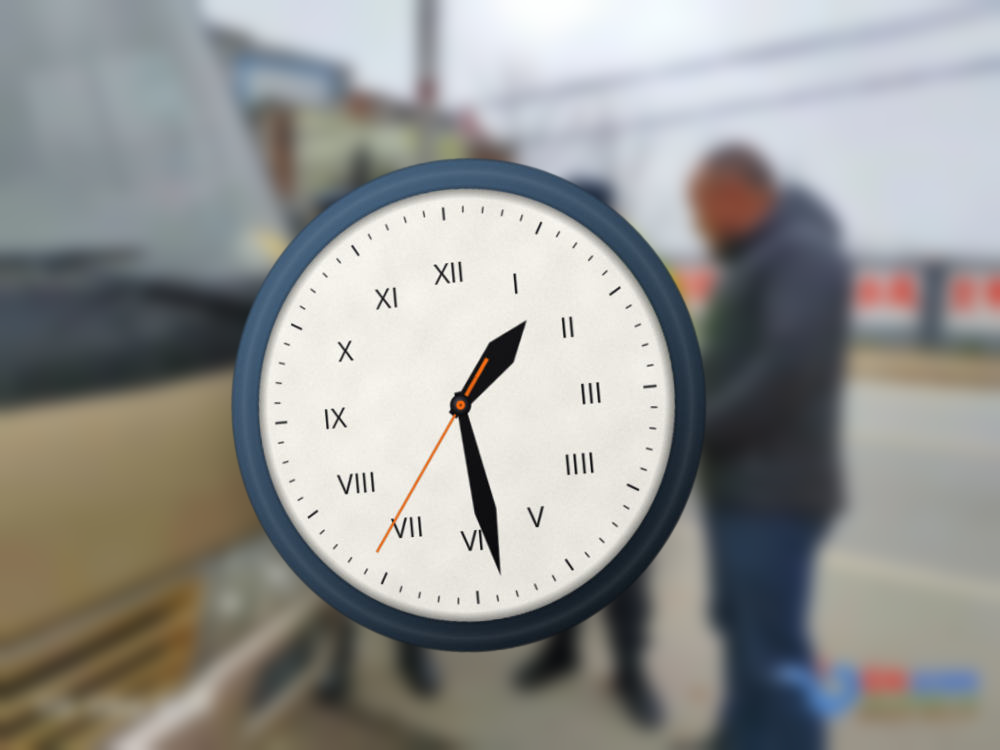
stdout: 1:28:36
